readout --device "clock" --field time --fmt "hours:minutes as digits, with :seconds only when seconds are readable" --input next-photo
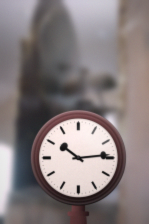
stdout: 10:14
